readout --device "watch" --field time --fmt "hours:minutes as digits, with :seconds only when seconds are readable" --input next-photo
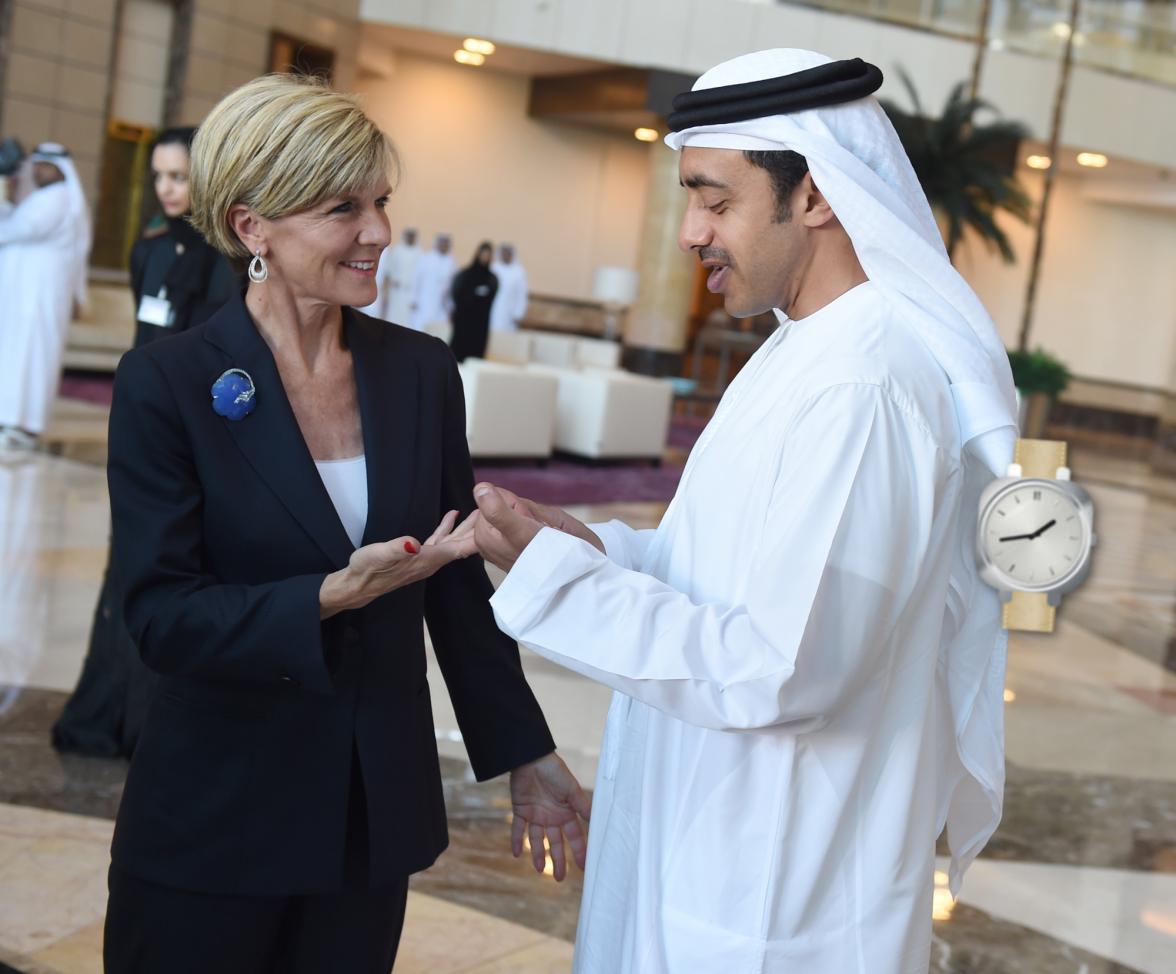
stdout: 1:43
